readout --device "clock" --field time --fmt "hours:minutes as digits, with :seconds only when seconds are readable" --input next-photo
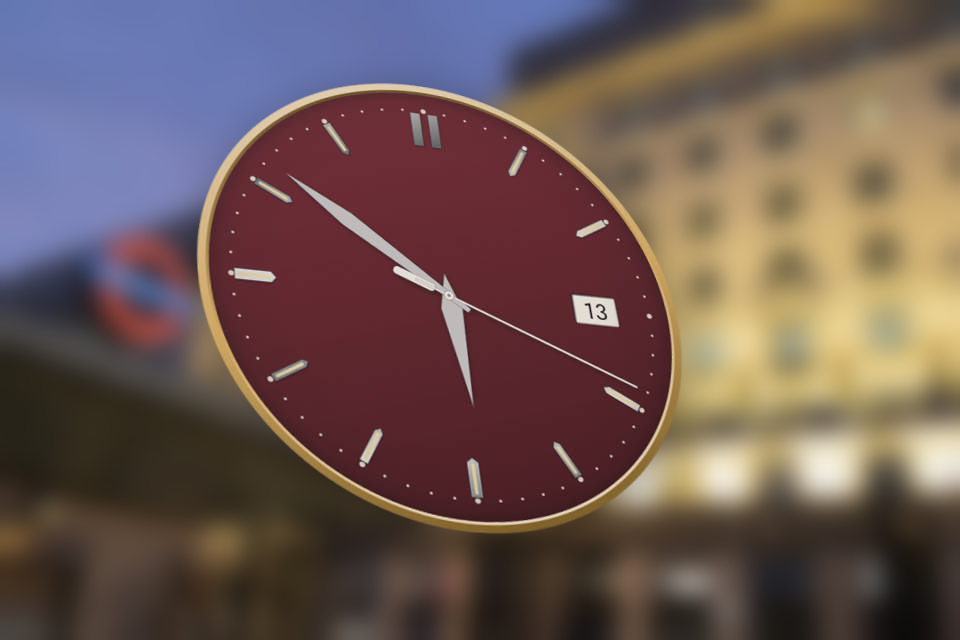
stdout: 5:51:19
